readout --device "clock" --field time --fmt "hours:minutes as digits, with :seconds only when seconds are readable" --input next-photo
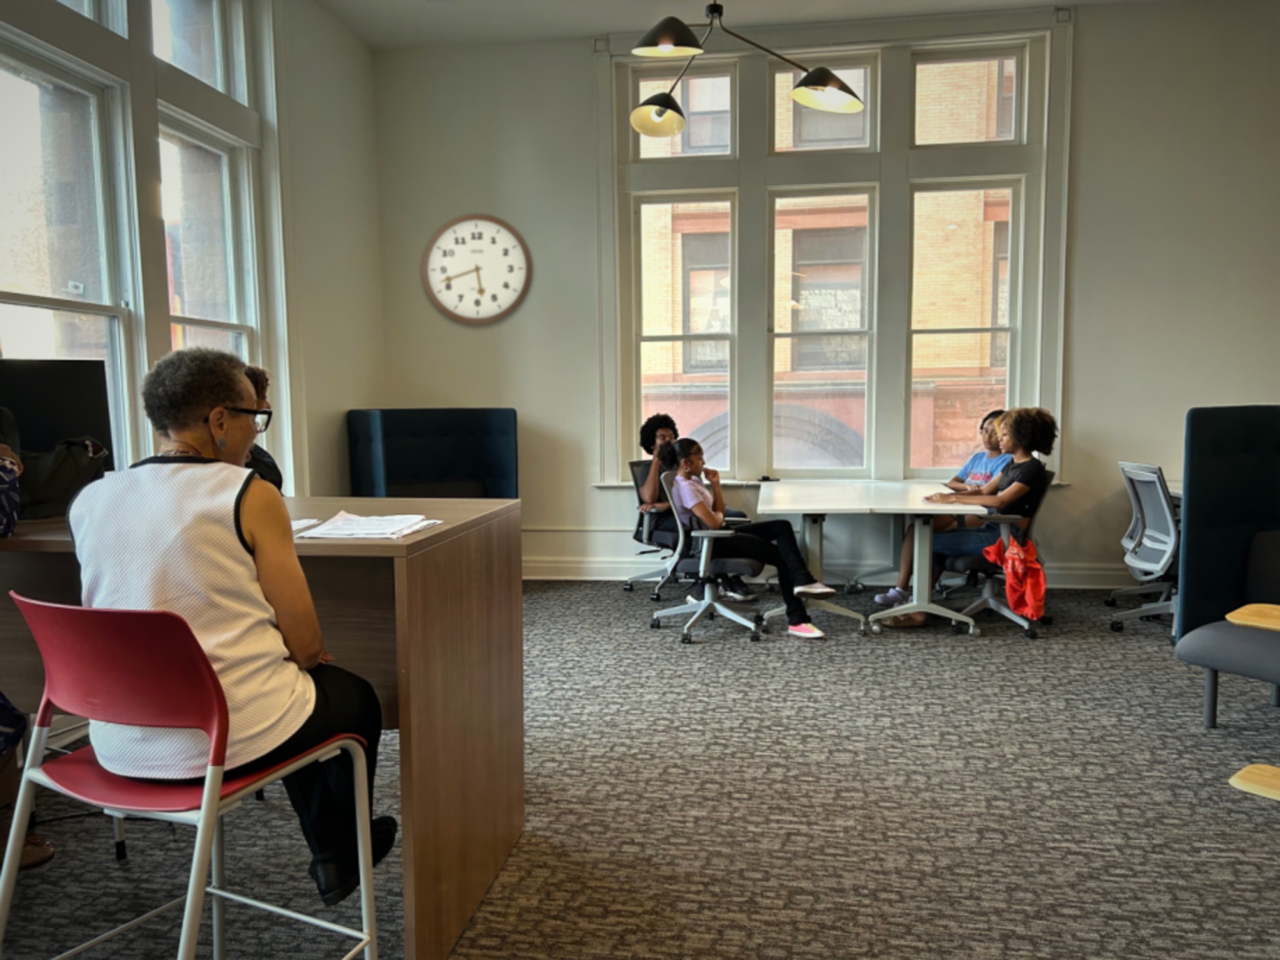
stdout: 5:42
